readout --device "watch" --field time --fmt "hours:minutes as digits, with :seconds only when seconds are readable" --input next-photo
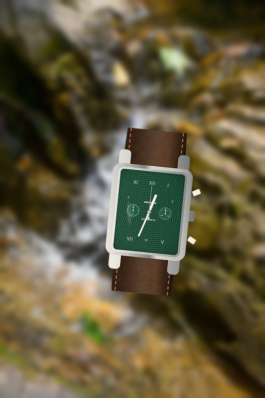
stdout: 12:33
